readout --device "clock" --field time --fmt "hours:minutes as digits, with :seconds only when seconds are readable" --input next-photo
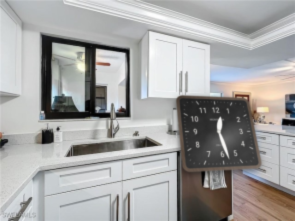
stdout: 12:28
